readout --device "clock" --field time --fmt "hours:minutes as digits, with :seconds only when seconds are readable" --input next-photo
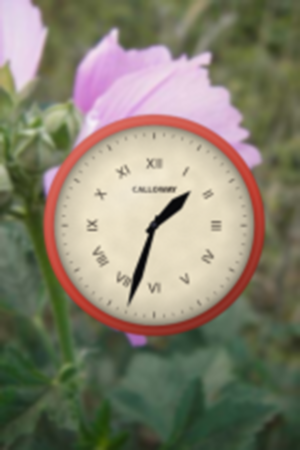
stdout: 1:33
